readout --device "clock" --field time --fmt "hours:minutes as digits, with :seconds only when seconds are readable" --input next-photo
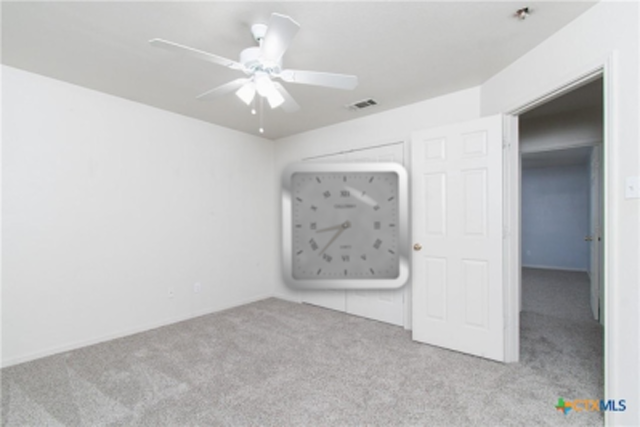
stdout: 8:37
